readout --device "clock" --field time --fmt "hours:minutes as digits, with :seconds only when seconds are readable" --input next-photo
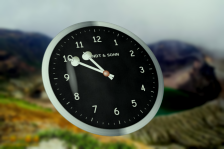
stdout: 10:50
